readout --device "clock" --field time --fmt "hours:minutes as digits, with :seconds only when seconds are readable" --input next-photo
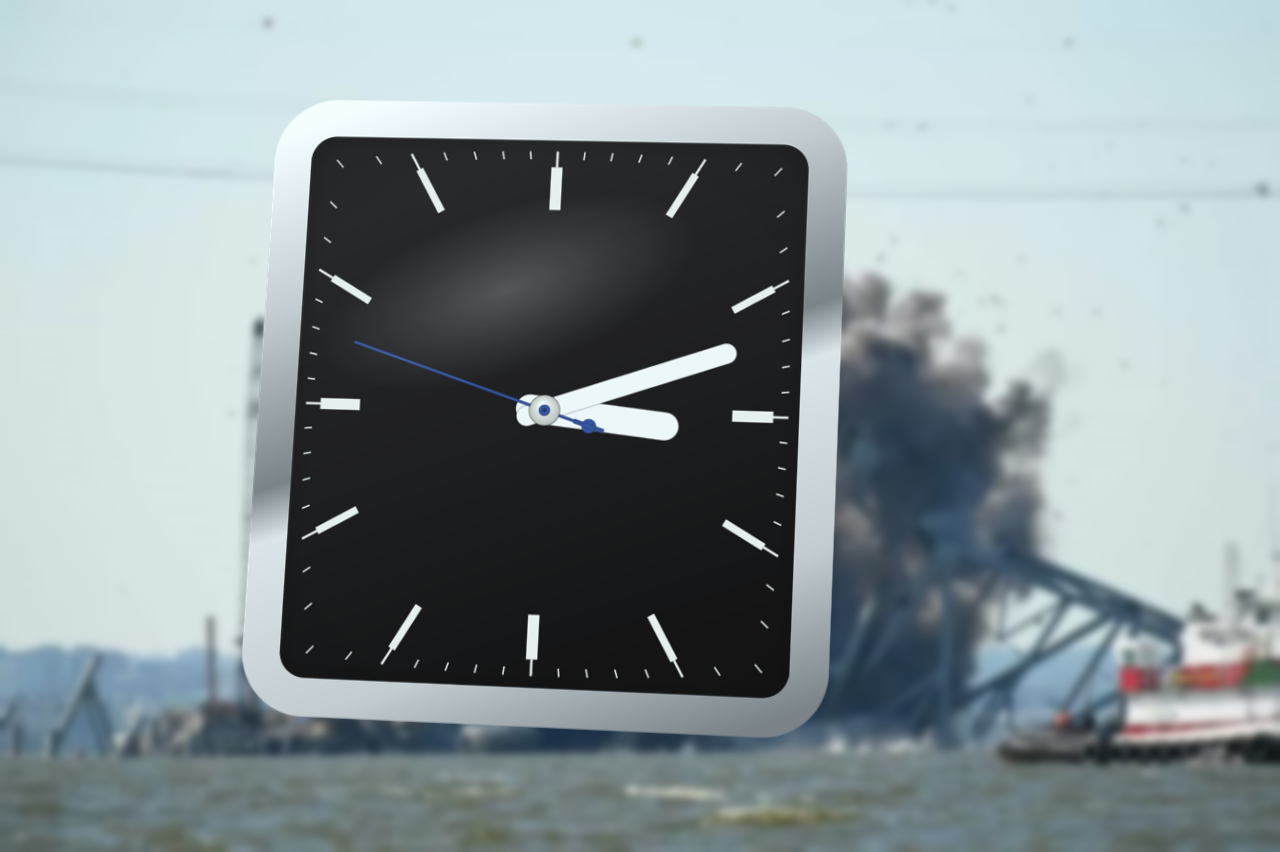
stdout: 3:11:48
